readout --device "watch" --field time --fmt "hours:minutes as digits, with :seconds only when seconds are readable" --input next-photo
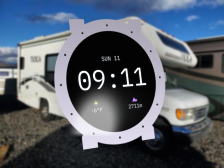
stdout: 9:11
